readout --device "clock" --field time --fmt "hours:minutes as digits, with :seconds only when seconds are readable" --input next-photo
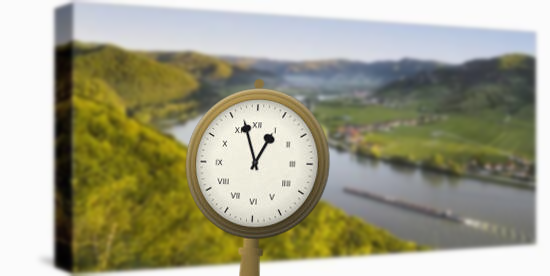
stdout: 12:57
